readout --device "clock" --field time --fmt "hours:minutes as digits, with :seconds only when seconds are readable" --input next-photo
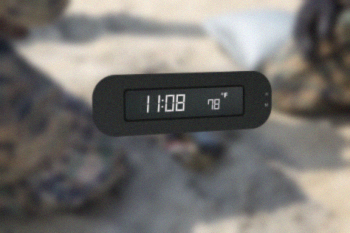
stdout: 11:08
